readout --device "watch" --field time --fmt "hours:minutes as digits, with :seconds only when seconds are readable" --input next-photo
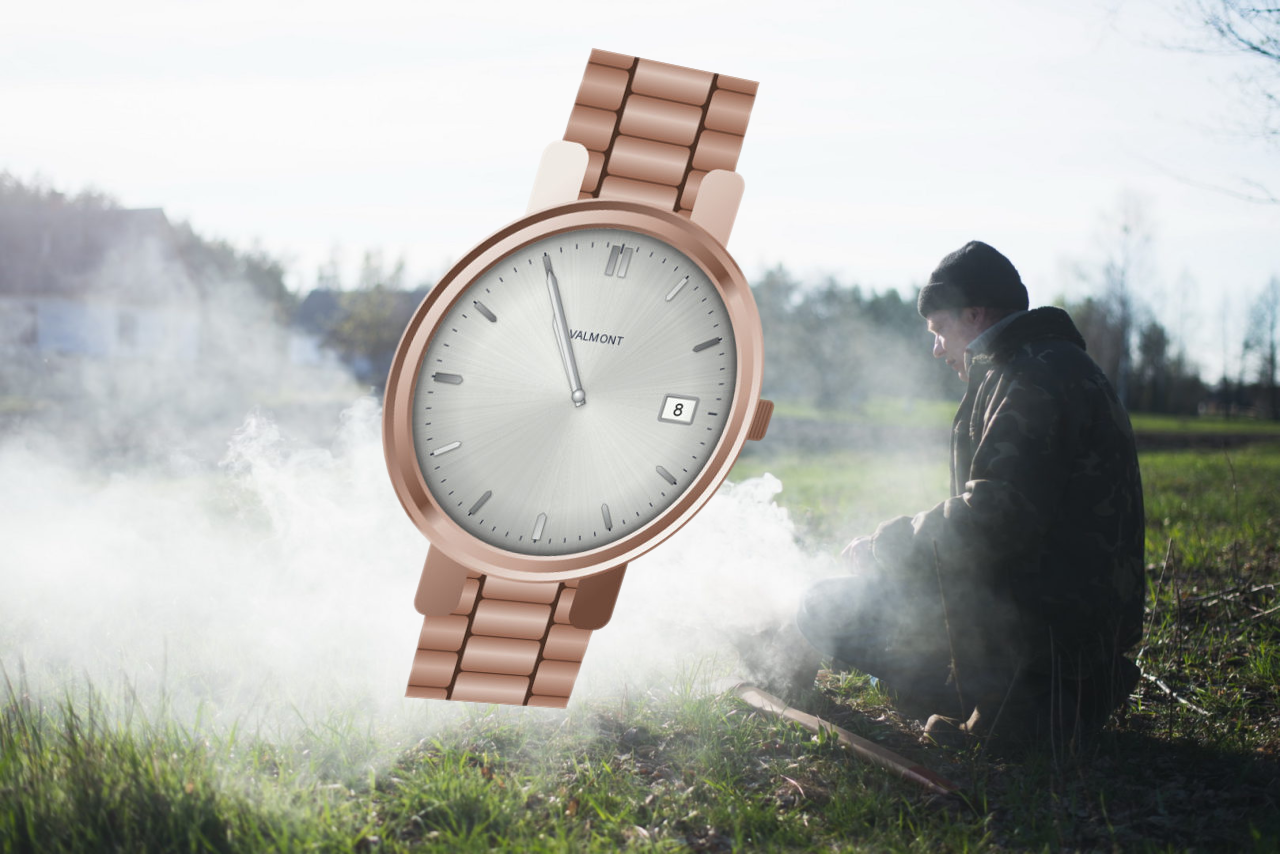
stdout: 10:55
